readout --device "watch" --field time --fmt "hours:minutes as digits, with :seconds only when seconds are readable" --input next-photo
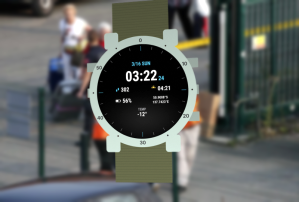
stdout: 3:22
